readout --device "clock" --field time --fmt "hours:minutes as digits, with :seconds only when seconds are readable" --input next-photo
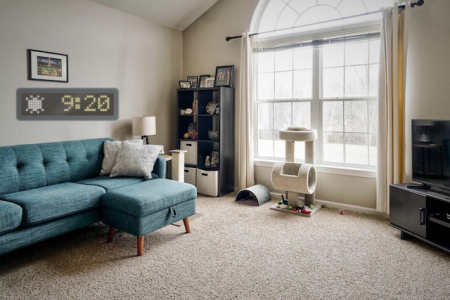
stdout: 9:20
